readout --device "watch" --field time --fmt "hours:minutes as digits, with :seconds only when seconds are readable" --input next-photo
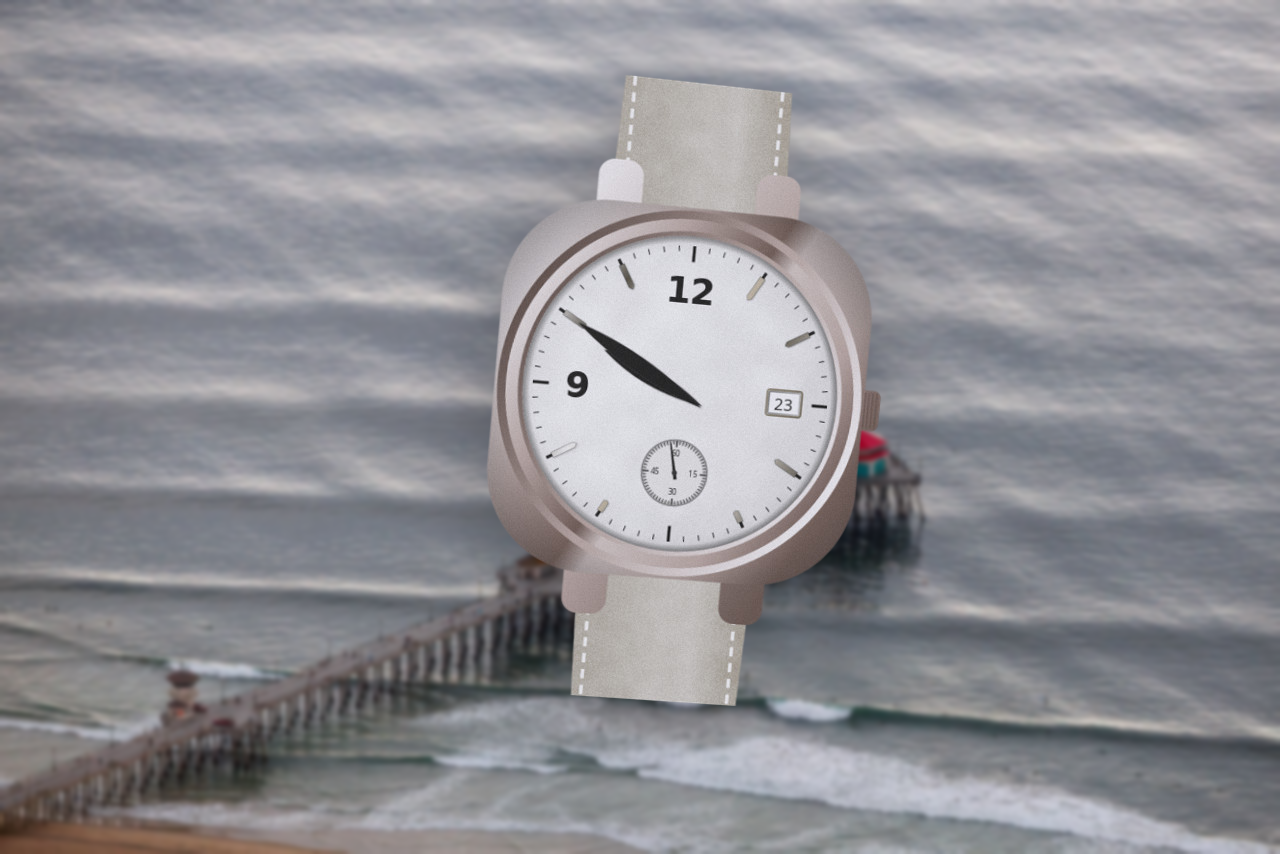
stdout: 9:49:58
